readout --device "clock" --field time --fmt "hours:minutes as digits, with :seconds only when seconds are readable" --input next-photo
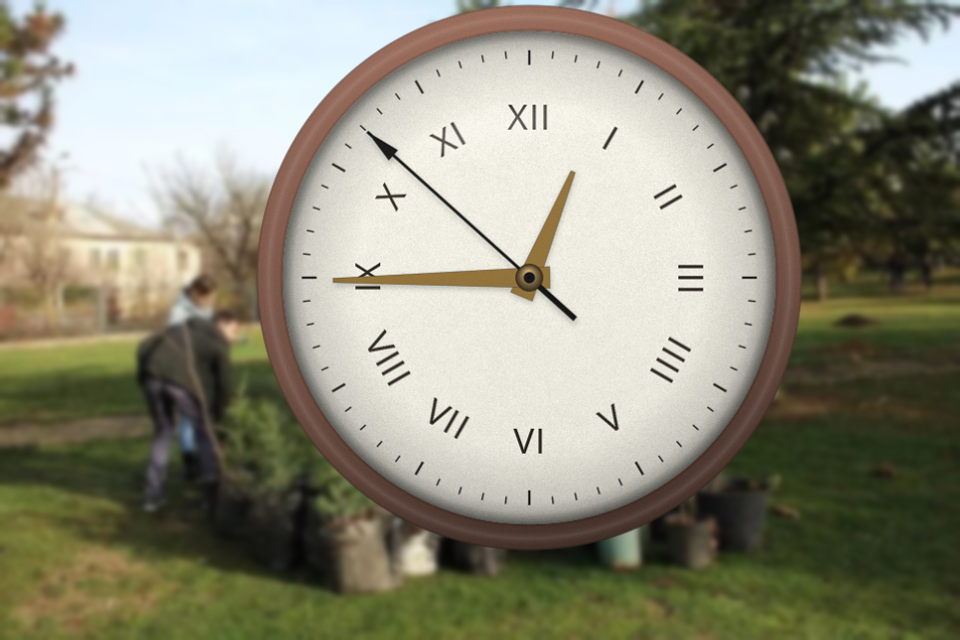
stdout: 12:44:52
